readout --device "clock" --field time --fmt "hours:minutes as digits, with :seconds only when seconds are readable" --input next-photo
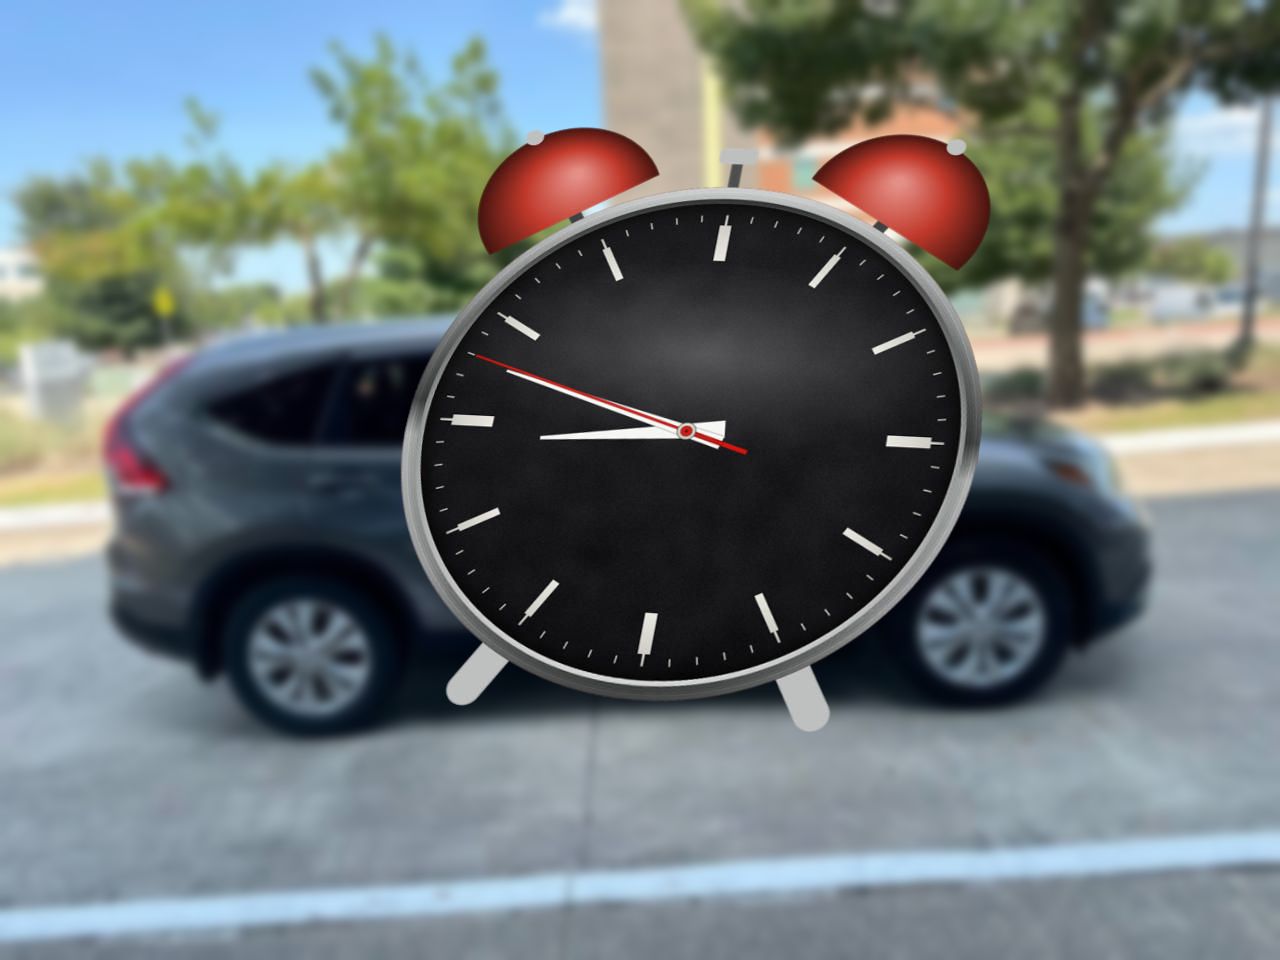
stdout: 8:47:48
